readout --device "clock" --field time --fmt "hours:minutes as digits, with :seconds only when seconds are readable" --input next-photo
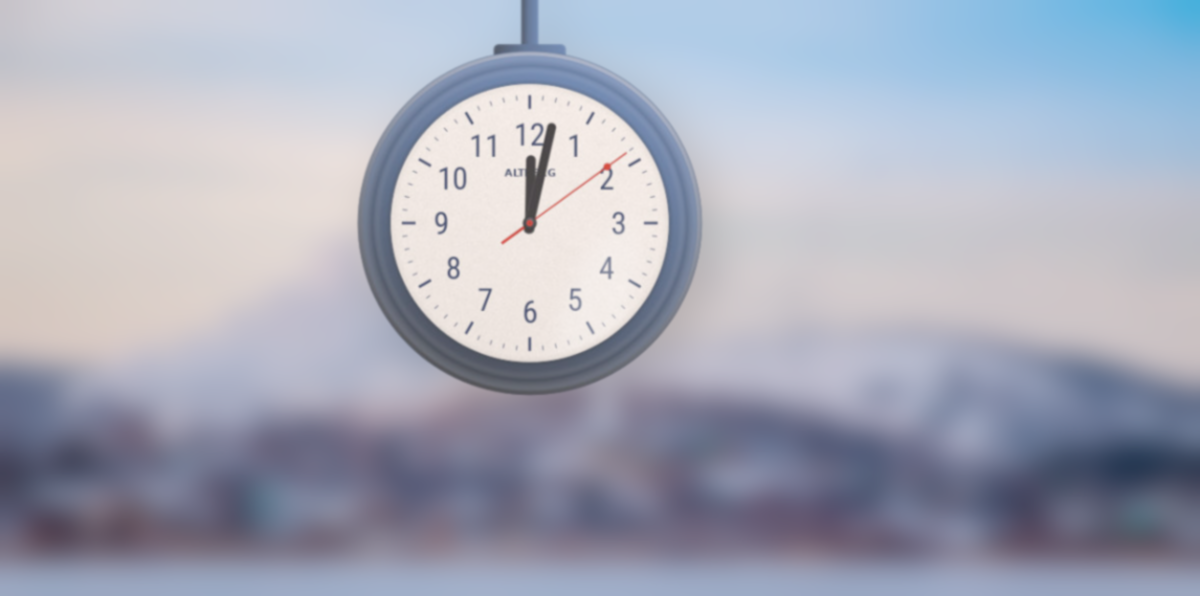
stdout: 12:02:09
